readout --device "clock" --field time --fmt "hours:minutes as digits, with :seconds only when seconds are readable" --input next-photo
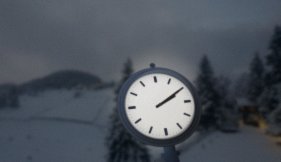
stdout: 2:10
